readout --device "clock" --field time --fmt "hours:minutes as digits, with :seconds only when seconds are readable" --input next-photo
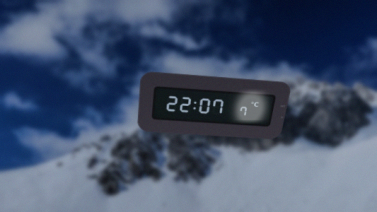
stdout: 22:07
